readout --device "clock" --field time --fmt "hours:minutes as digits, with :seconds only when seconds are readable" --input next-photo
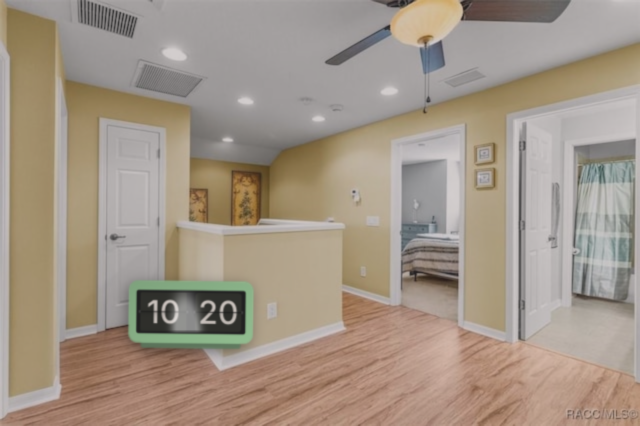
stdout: 10:20
